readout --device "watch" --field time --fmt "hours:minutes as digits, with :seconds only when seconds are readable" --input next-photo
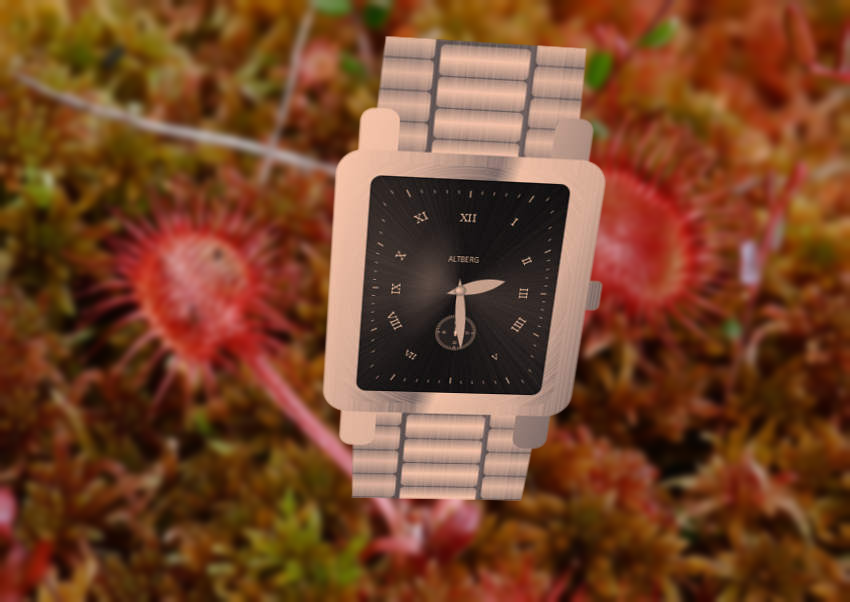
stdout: 2:29
